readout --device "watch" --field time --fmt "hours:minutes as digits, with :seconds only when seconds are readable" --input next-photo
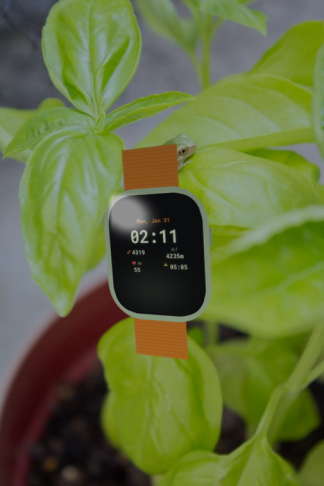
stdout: 2:11
